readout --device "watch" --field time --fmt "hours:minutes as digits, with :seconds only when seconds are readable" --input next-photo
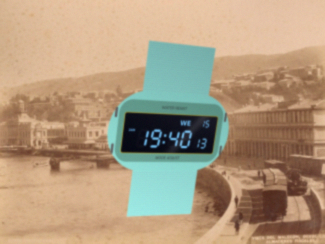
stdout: 19:40:13
